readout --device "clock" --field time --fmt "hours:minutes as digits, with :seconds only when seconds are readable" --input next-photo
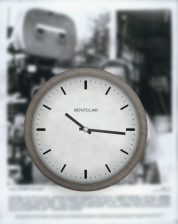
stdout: 10:16
